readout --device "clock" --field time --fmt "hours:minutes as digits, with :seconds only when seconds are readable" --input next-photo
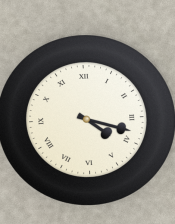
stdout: 4:18
